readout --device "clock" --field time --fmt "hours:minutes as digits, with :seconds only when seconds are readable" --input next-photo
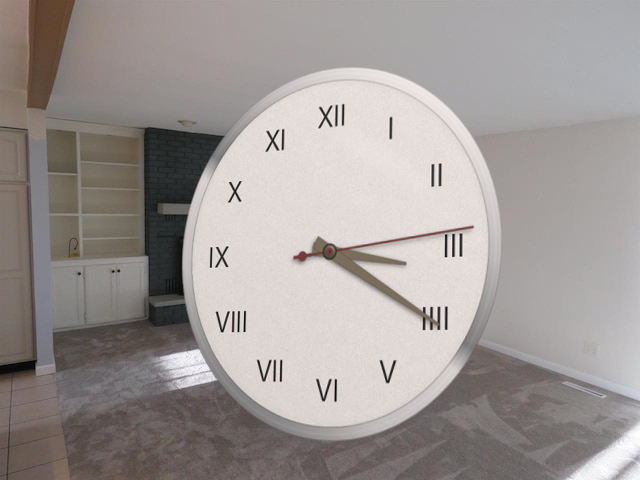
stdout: 3:20:14
